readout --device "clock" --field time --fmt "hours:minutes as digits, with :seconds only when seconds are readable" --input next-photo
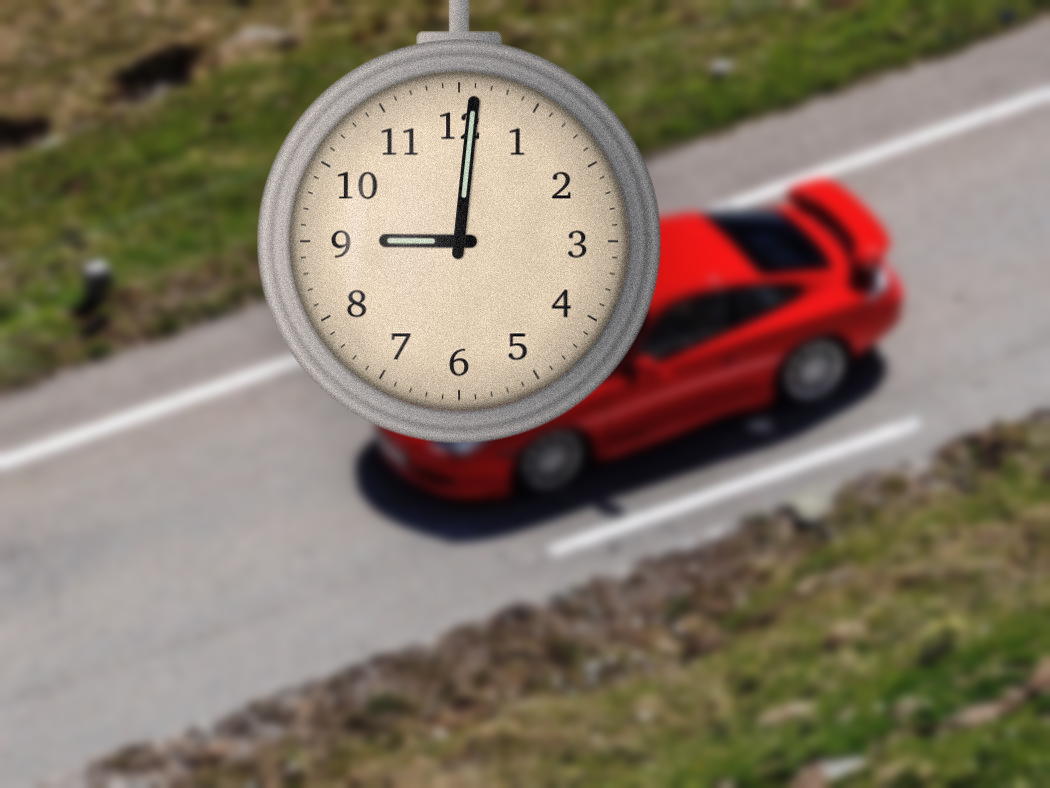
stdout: 9:01
